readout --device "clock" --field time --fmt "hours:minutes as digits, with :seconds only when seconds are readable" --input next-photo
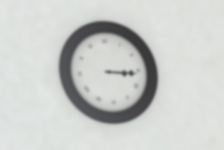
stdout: 3:16
